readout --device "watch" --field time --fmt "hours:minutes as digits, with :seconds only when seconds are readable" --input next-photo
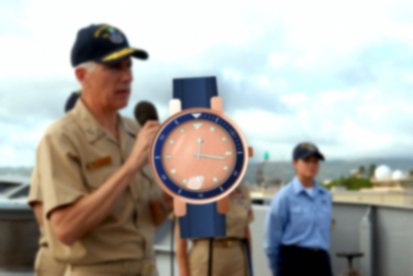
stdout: 12:17
